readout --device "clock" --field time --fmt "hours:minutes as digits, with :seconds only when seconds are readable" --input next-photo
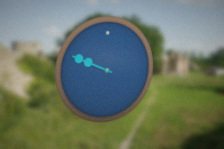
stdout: 9:49
